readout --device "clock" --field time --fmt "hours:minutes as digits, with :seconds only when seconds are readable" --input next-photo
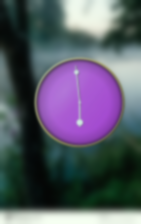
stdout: 5:59
